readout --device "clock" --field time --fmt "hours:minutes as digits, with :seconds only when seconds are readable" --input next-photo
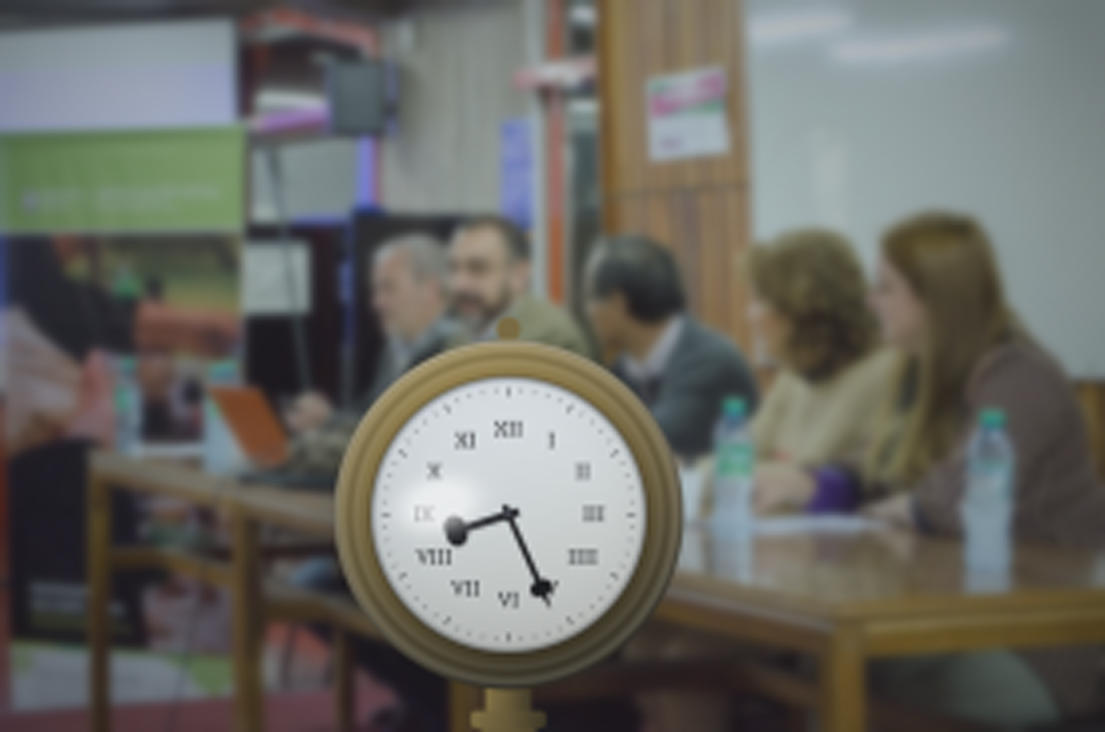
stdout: 8:26
